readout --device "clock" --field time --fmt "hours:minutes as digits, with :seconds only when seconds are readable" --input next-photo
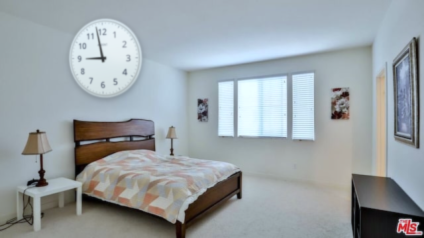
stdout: 8:58
